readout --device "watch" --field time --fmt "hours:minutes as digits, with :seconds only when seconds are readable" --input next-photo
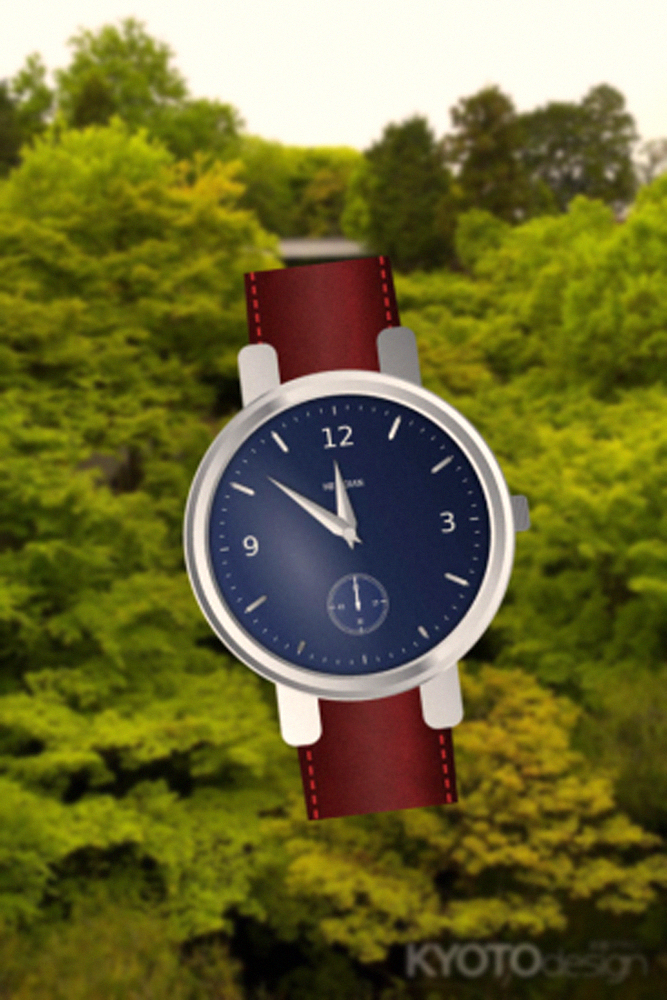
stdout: 11:52
